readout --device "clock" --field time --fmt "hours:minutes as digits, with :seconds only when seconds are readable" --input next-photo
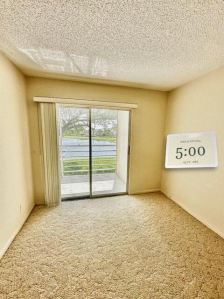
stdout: 5:00
